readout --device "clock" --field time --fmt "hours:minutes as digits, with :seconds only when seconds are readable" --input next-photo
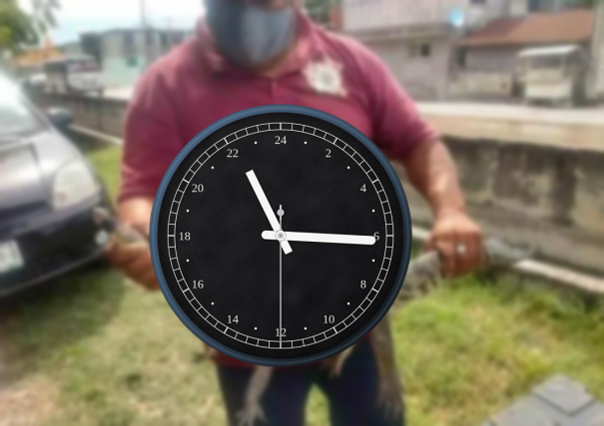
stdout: 22:15:30
